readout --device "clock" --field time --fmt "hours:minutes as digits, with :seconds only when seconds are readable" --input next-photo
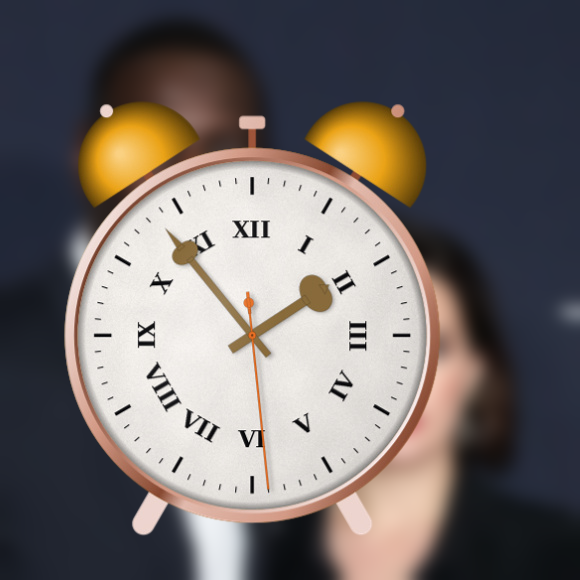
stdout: 1:53:29
